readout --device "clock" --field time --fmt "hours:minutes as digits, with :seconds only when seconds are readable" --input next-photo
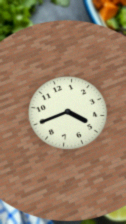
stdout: 4:45
